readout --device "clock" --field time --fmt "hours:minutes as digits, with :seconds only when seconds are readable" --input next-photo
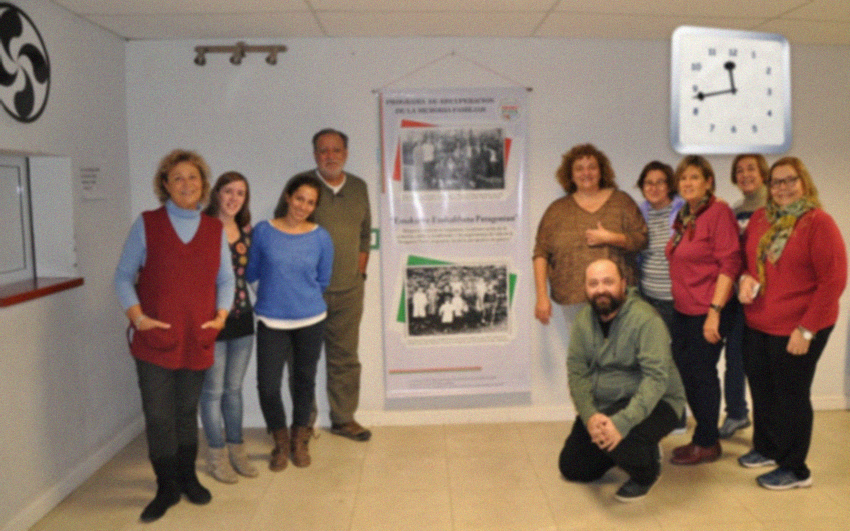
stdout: 11:43
